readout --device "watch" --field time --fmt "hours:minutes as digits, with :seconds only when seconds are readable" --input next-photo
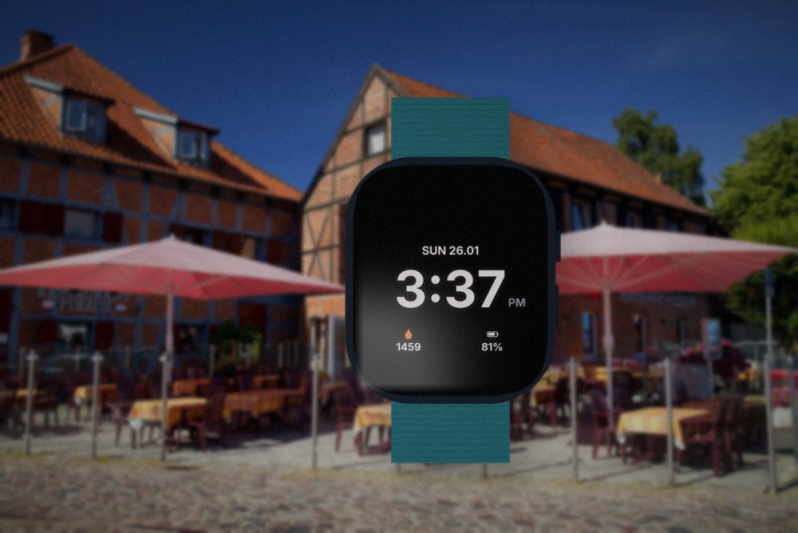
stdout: 3:37
